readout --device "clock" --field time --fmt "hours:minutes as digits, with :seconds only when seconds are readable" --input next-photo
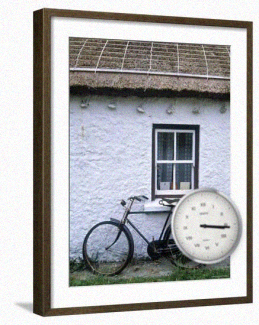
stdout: 3:16
